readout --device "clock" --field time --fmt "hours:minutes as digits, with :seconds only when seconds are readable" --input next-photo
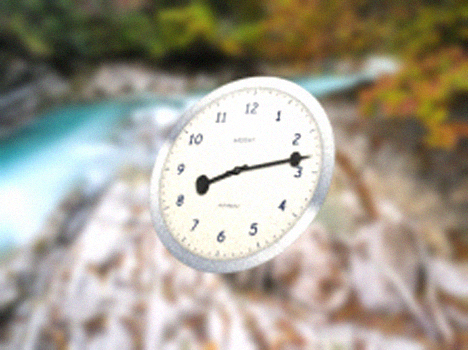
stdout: 8:13
